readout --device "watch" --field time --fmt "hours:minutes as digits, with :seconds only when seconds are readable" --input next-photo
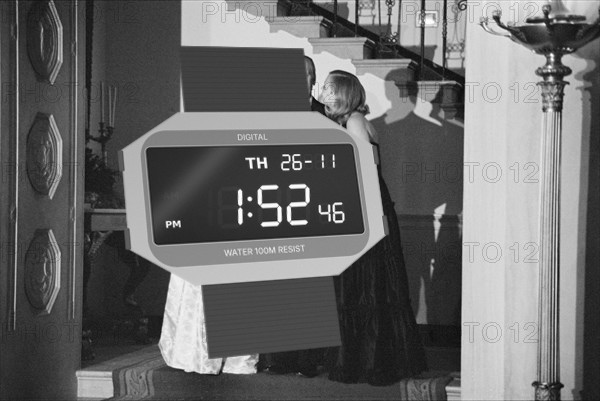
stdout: 1:52:46
